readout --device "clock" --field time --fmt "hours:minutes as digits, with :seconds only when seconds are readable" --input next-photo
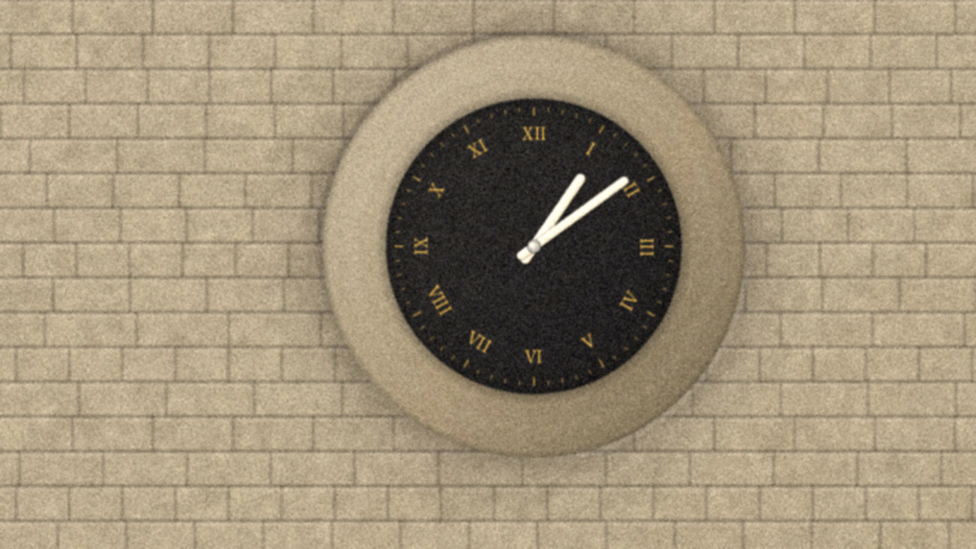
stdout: 1:09
